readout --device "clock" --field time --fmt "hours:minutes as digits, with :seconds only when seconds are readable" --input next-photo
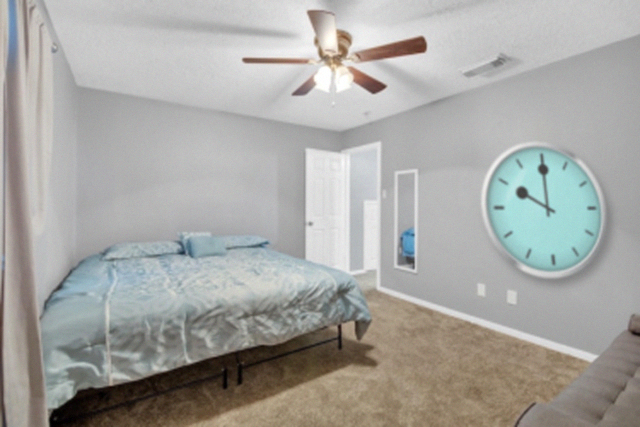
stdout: 10:00
